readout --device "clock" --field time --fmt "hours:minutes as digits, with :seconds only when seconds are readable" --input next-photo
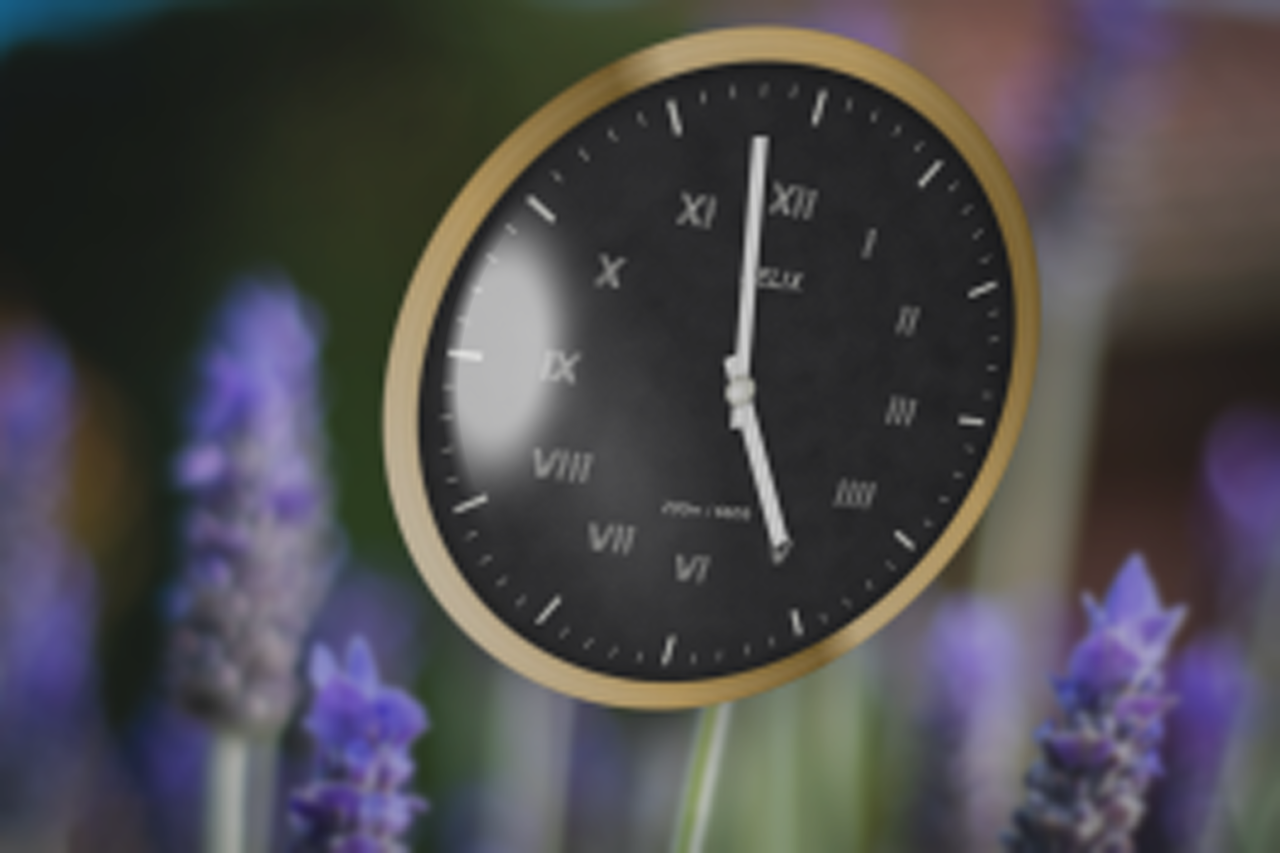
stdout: 4:58
